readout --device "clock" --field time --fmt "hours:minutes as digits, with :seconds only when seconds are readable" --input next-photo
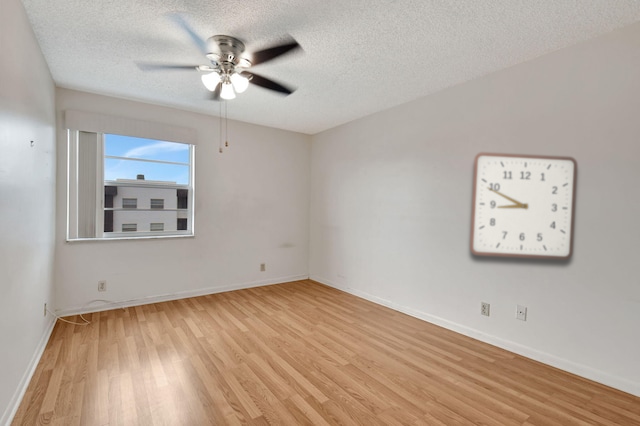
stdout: 8:49
